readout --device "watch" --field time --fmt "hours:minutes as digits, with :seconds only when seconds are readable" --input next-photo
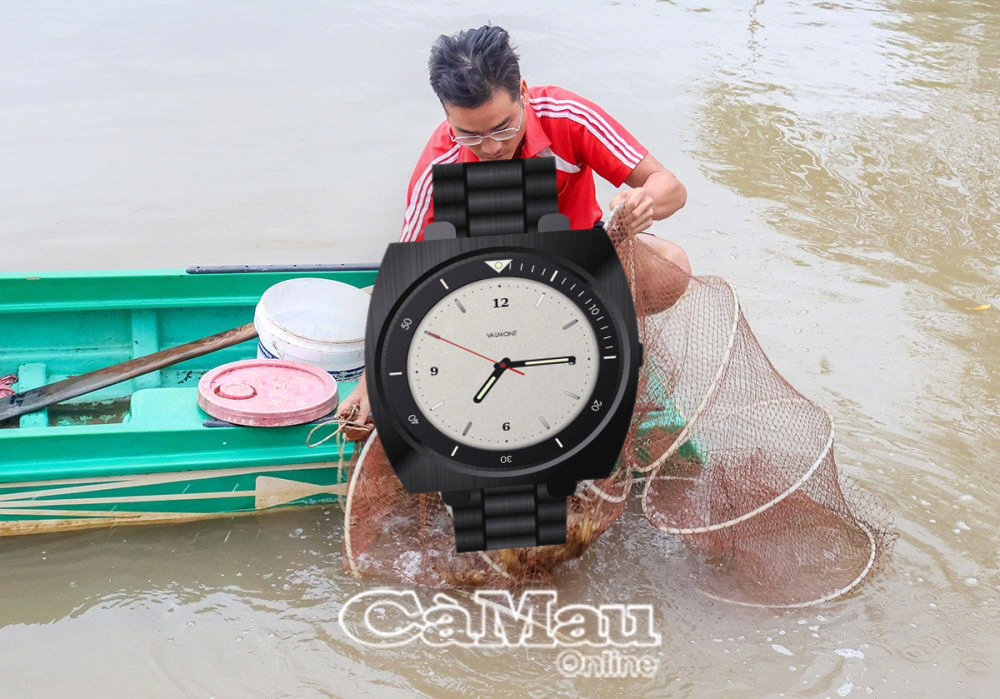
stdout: 7:14:50
